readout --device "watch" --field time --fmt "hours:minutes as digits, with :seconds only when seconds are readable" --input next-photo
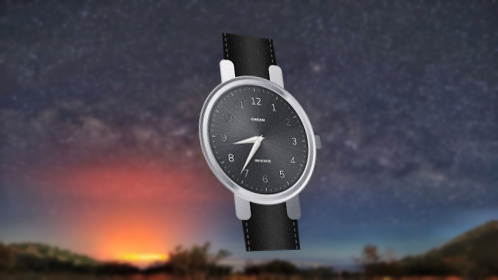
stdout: 8:36
